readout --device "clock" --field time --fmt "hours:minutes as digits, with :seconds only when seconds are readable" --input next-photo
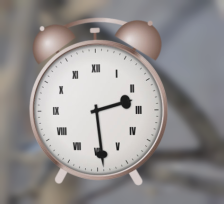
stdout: 2:29
